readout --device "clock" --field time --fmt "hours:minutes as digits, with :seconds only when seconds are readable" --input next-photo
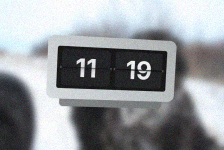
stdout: 11:19
